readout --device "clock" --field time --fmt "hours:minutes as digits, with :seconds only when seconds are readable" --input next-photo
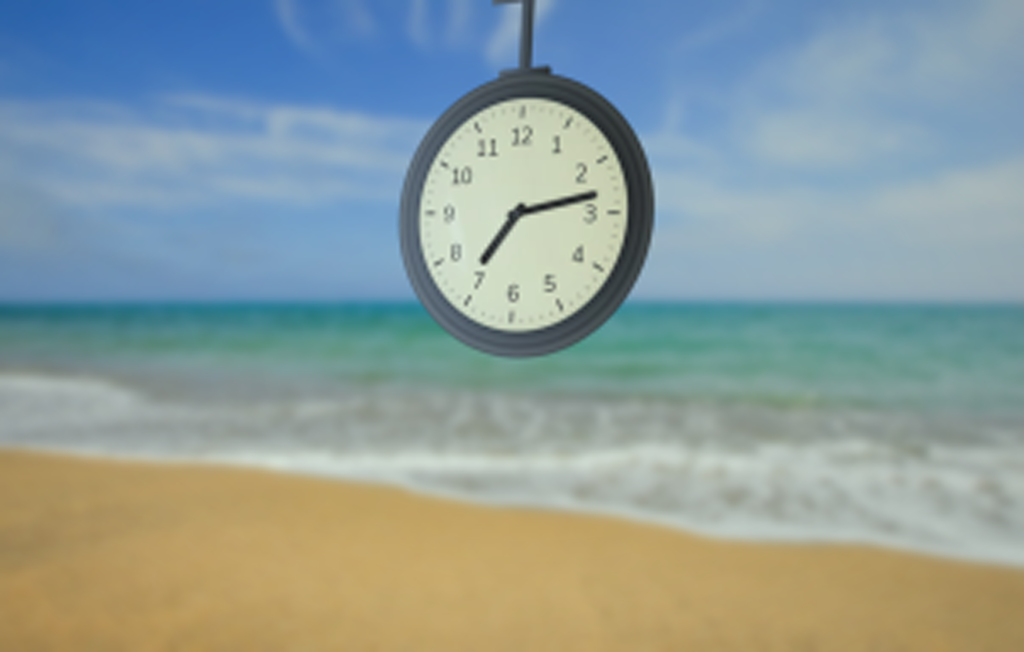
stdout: 7:13
